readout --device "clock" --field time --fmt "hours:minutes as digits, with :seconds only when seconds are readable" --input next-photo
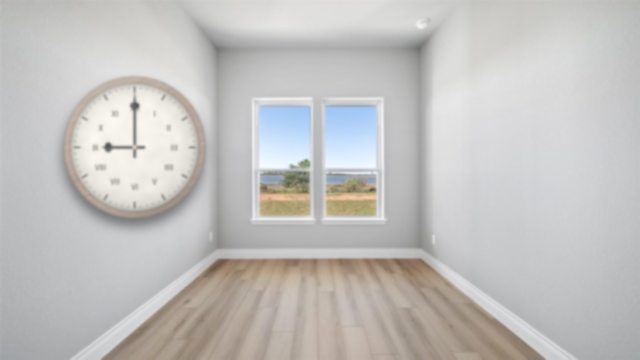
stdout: 9:00
